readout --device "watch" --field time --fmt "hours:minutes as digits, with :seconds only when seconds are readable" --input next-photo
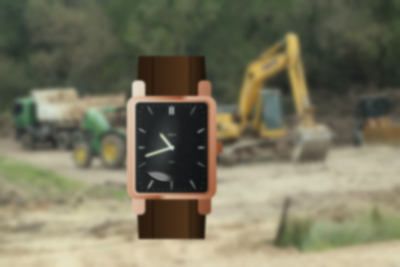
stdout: 10:42
